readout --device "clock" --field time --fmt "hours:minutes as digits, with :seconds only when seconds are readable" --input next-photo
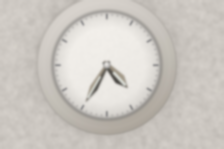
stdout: 4:35
